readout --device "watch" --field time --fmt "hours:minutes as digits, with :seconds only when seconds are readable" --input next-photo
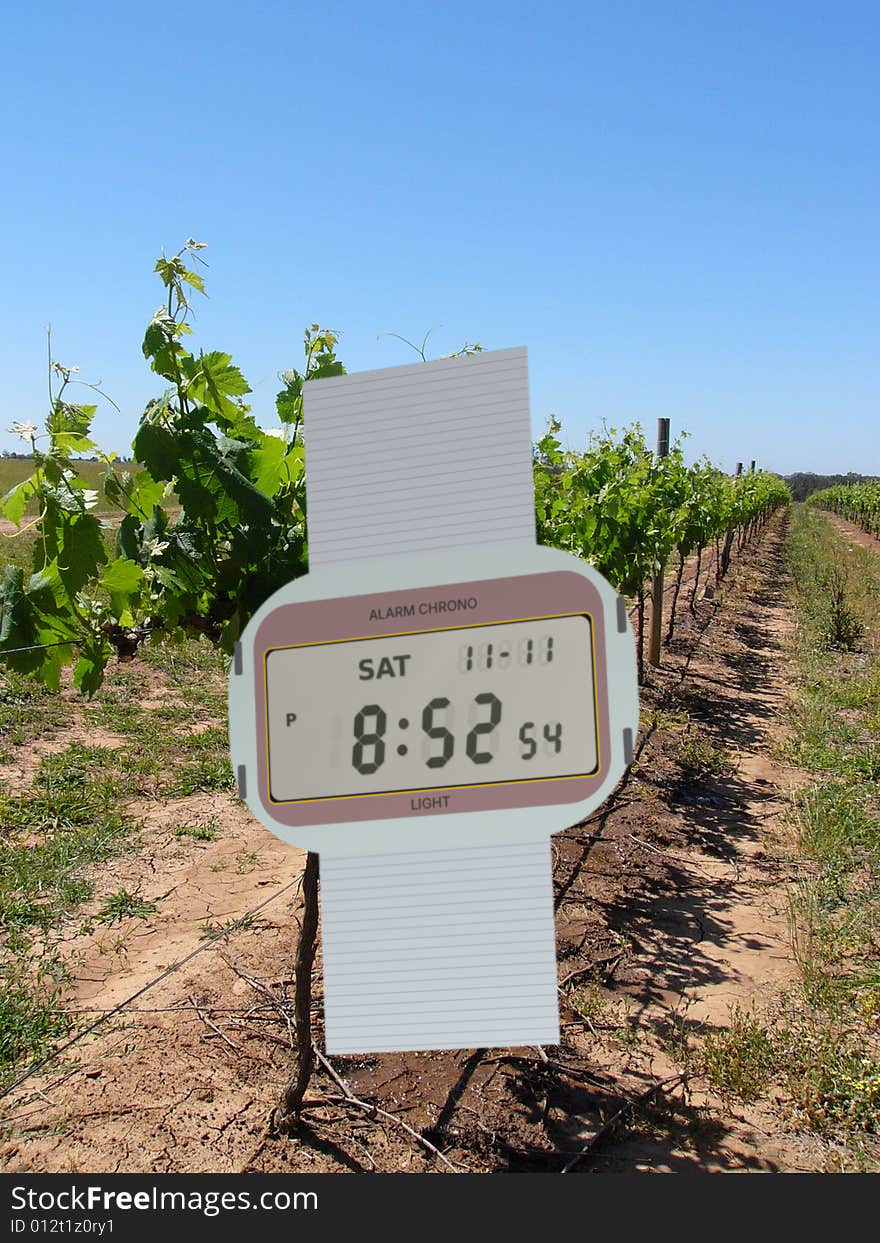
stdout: 8:52:54
